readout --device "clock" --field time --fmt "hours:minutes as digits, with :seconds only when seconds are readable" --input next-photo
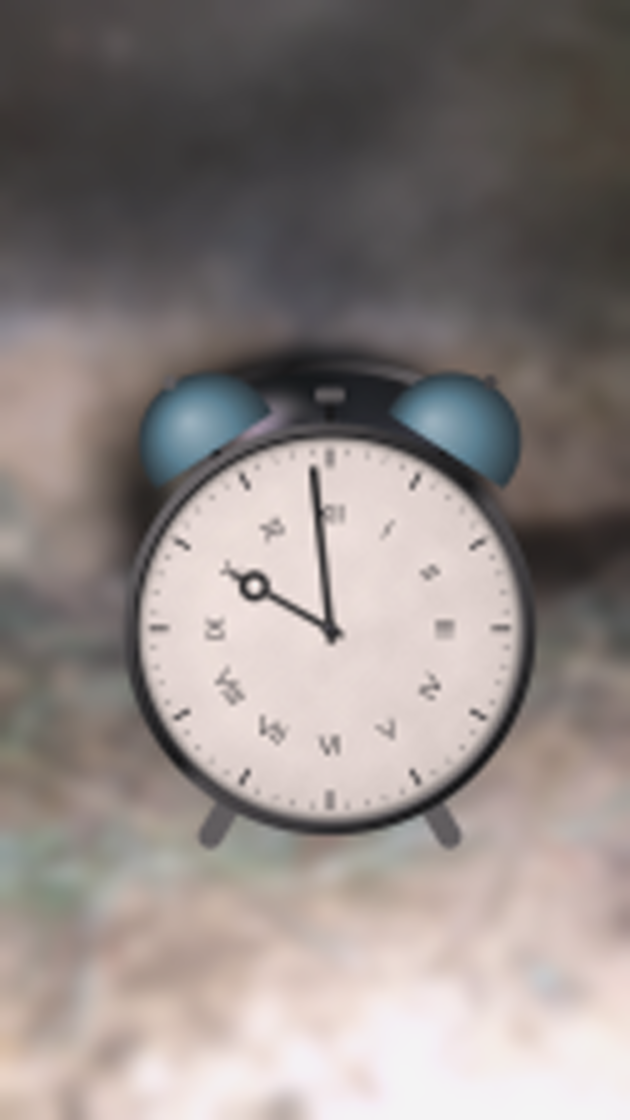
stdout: 9:59
